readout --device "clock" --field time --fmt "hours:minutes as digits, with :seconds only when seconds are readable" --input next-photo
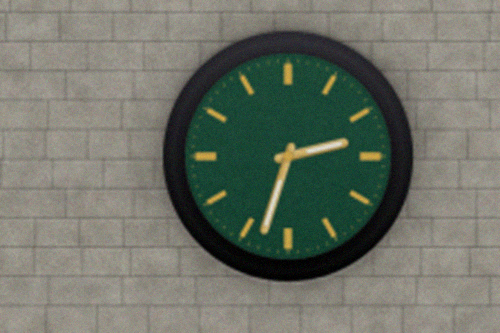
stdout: 2:33
